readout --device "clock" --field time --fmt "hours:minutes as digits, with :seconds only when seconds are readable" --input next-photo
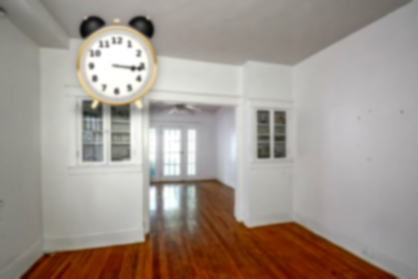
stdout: 3:16
